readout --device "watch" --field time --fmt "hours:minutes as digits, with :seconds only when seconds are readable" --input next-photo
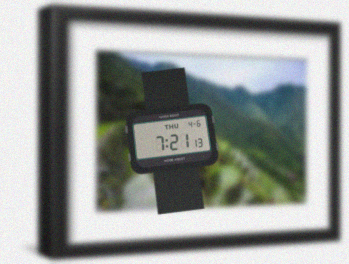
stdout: 7:21:13
